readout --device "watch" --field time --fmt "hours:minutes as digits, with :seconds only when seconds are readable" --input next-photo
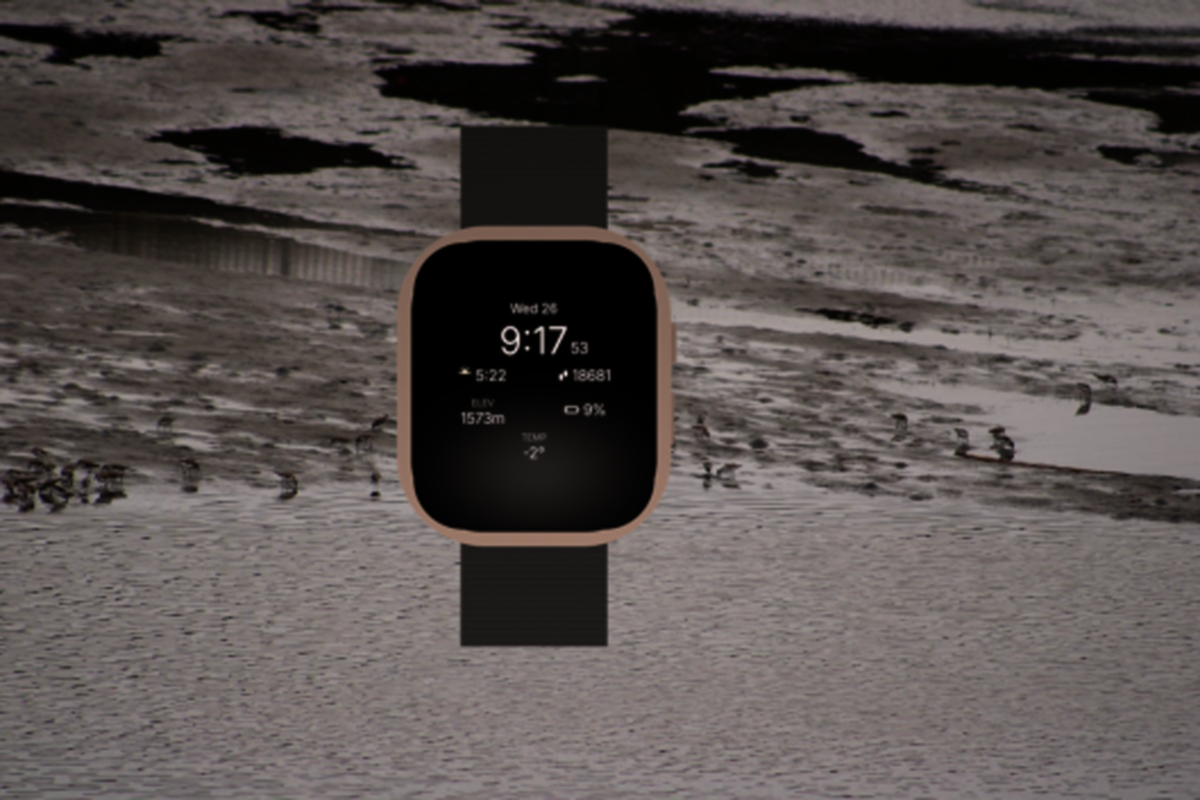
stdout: 9:17
